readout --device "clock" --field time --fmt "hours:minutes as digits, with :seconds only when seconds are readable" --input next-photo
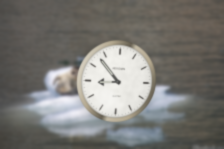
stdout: 8:53
